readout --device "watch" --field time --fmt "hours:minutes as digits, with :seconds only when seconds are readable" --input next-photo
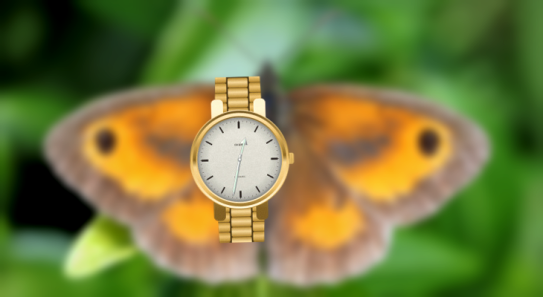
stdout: 12:32
